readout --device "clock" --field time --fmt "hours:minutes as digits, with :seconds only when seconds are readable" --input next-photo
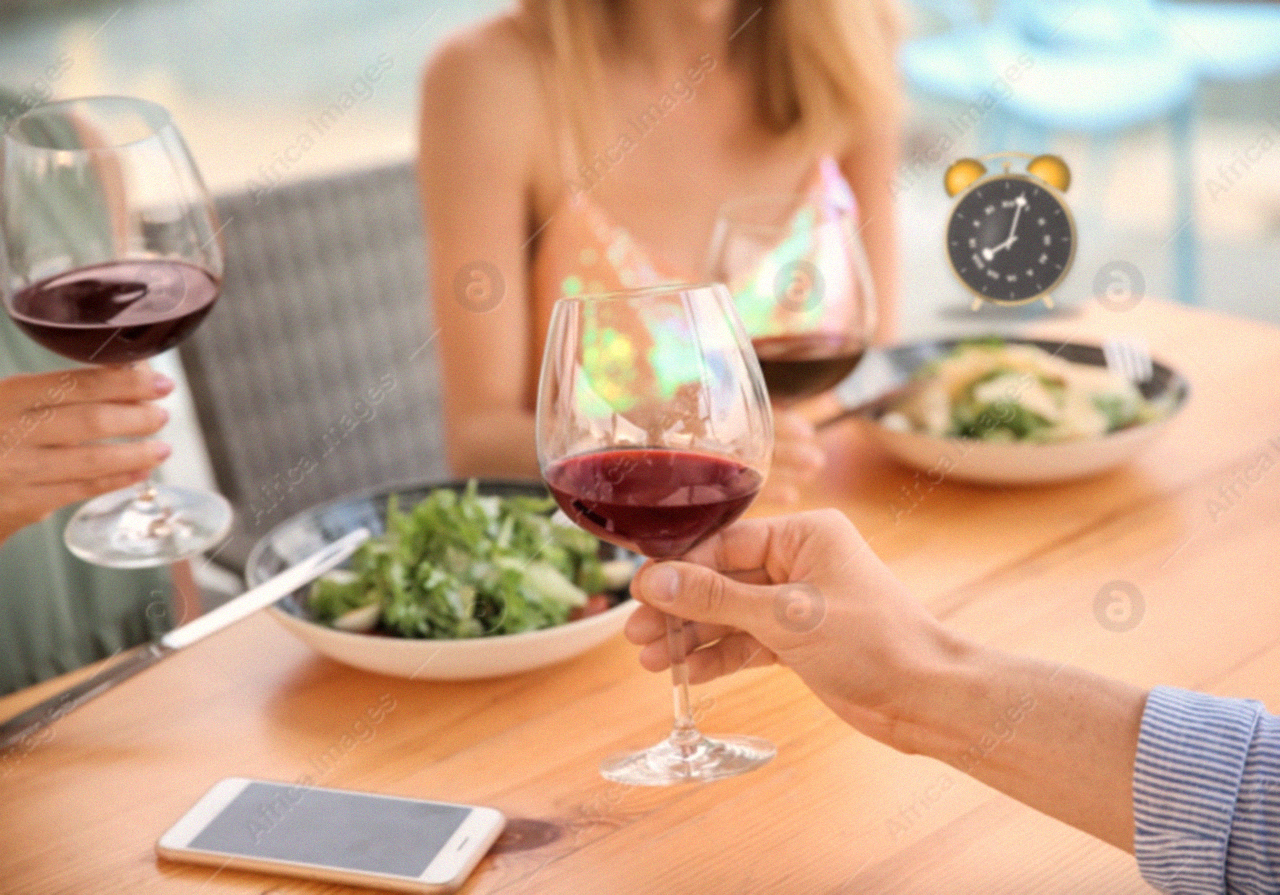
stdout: 8:03
